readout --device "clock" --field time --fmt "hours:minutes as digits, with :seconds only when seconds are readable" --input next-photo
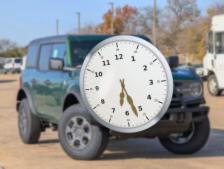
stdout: 6:27
